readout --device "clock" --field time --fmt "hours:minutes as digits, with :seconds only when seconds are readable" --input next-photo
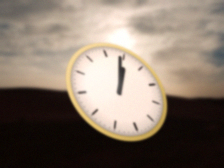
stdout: 1:04
